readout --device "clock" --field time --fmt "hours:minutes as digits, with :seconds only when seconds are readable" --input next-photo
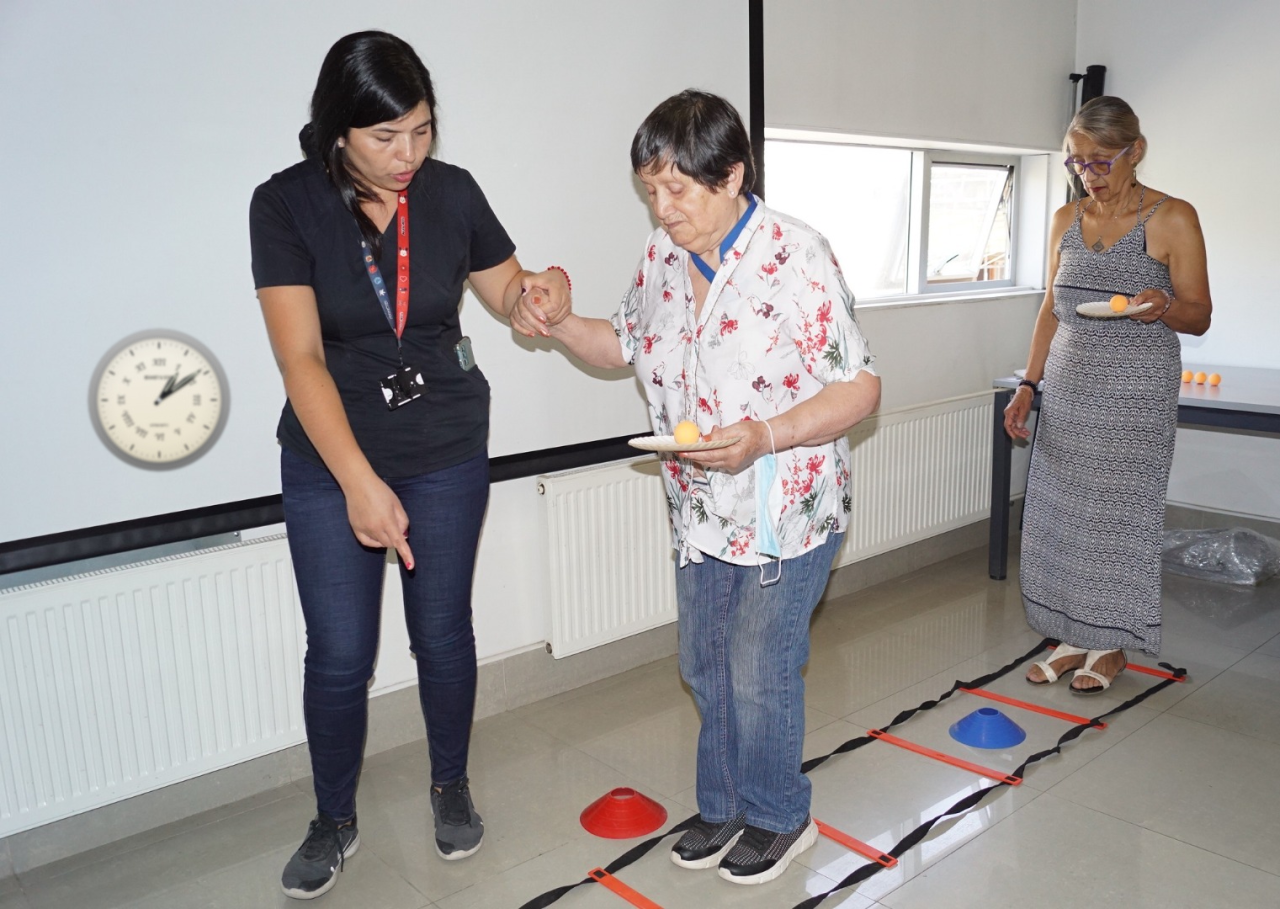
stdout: 1:09
